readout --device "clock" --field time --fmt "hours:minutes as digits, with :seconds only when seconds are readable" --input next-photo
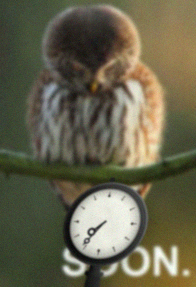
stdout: 7:36
